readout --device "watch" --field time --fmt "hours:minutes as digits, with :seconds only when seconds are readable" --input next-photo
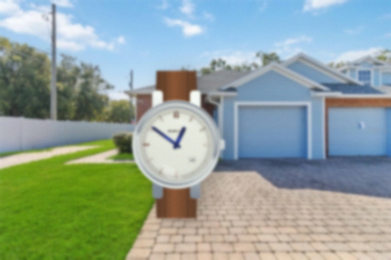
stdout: 12:51
